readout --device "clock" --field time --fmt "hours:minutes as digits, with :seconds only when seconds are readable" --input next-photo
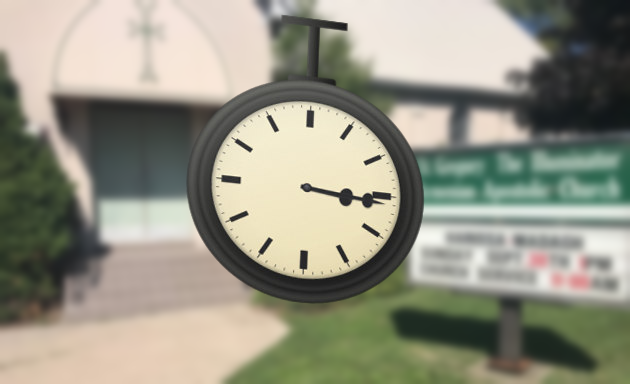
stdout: 3:16
